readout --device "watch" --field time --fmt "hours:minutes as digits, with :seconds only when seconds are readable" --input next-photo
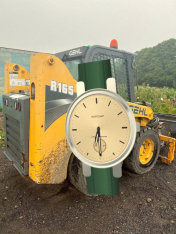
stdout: 6:30
